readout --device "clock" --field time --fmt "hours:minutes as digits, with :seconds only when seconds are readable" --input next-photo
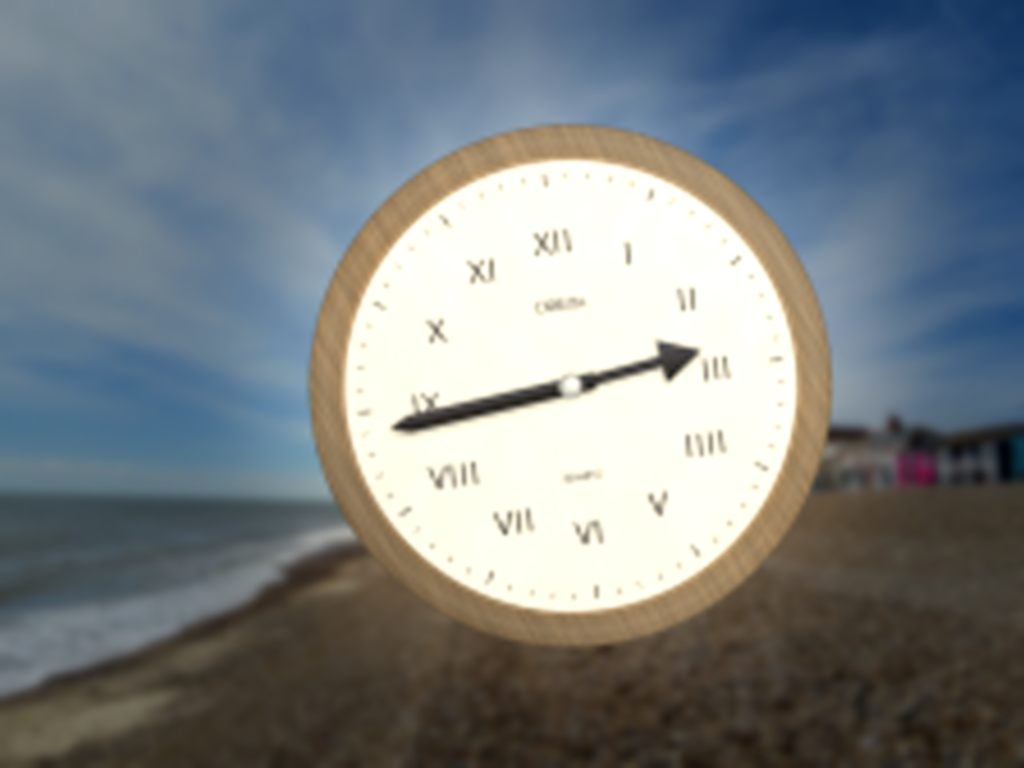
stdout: 2:44
